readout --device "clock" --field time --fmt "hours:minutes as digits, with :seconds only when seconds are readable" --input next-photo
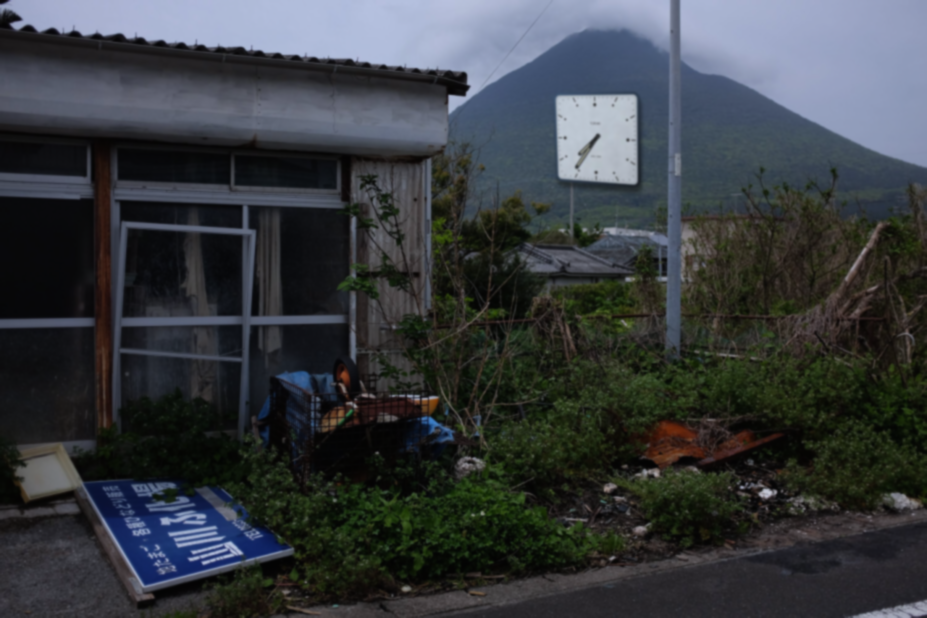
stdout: 7:36
